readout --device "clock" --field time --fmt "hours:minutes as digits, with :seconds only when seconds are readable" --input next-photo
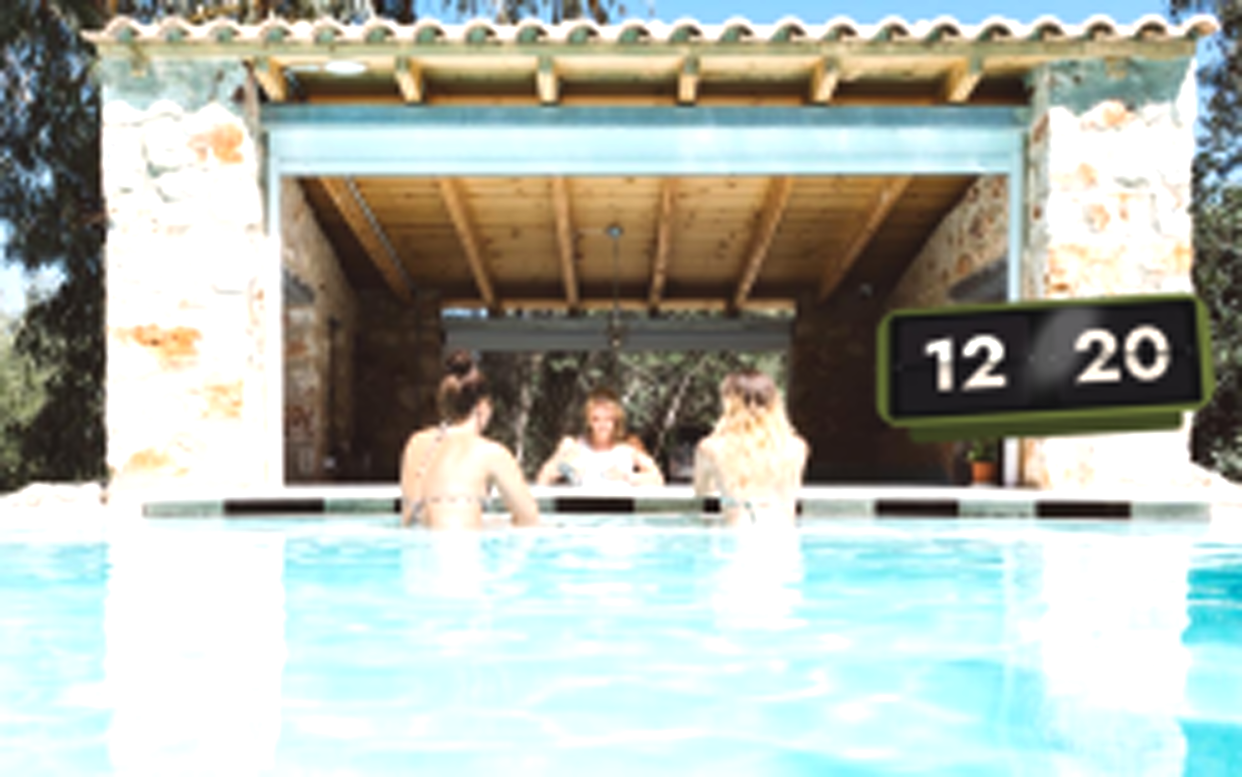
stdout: 12:20
